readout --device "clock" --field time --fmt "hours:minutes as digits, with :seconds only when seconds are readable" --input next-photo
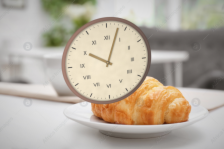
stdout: 10:03
